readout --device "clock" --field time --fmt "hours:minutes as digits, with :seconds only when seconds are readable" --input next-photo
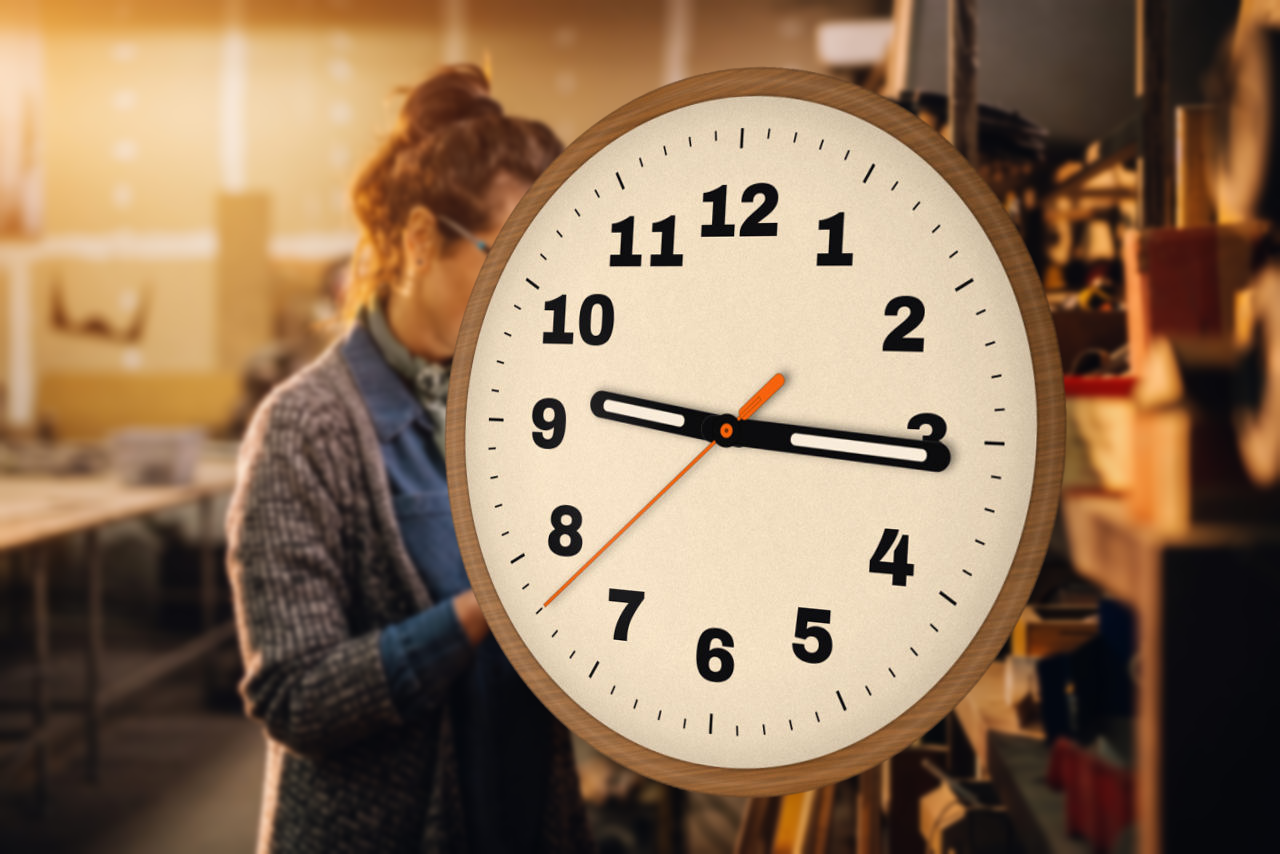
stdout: 9:15:38
